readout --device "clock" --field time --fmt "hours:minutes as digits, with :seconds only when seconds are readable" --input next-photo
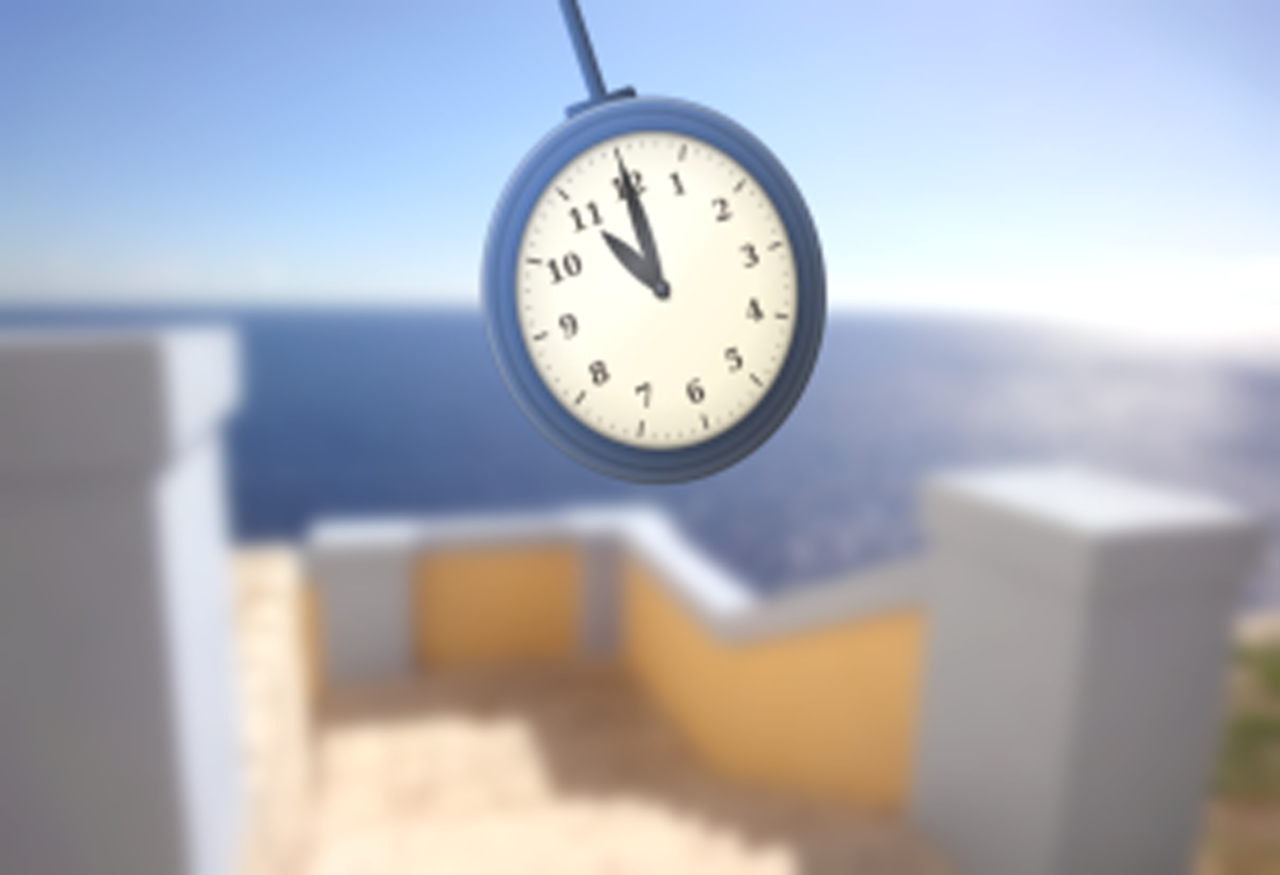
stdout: 11:00
